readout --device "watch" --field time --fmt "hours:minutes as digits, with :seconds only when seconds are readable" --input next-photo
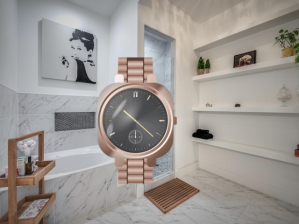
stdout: 10:22
